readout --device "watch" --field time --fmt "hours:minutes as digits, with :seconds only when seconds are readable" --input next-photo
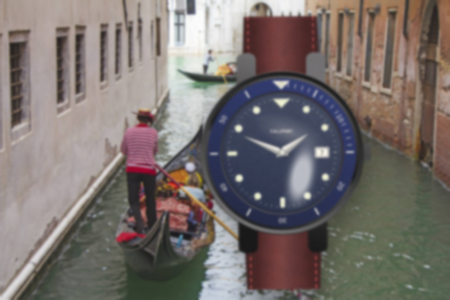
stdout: 1:49
